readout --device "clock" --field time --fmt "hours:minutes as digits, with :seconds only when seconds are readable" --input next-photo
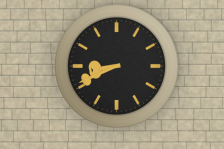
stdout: 8:41
